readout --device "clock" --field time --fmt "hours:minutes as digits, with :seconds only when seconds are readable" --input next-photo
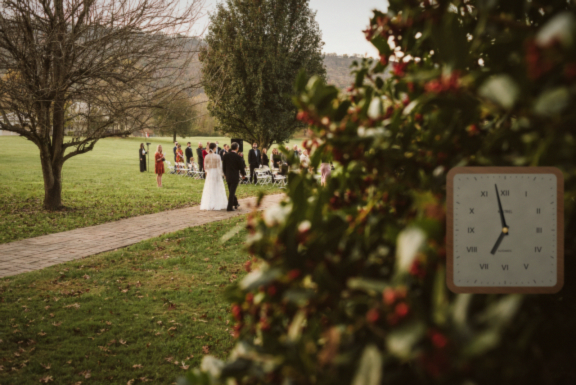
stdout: 6:58
